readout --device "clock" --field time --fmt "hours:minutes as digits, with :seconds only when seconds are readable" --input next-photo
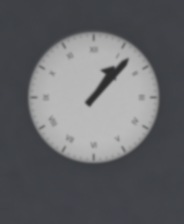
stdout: 1:07
